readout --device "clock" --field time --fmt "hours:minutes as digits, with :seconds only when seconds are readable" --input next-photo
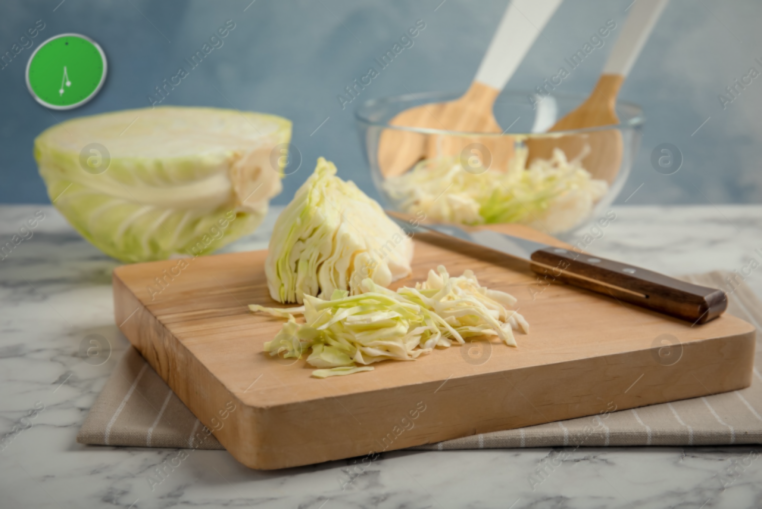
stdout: 5:31
